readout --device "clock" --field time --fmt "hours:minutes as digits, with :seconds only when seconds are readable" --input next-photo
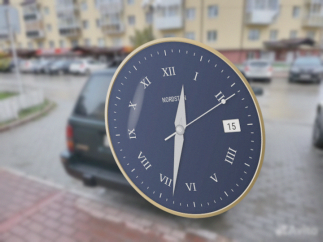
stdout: 12:33:11
